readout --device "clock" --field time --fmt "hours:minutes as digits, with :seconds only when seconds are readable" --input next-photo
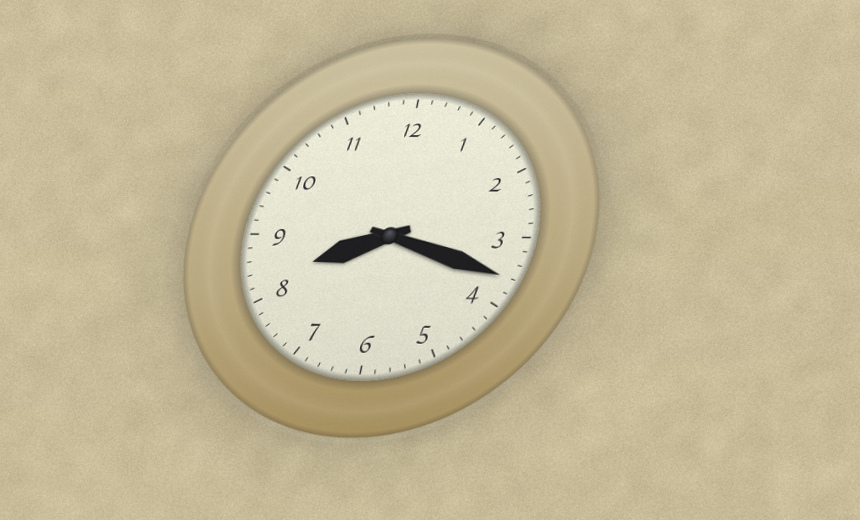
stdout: 8:18
